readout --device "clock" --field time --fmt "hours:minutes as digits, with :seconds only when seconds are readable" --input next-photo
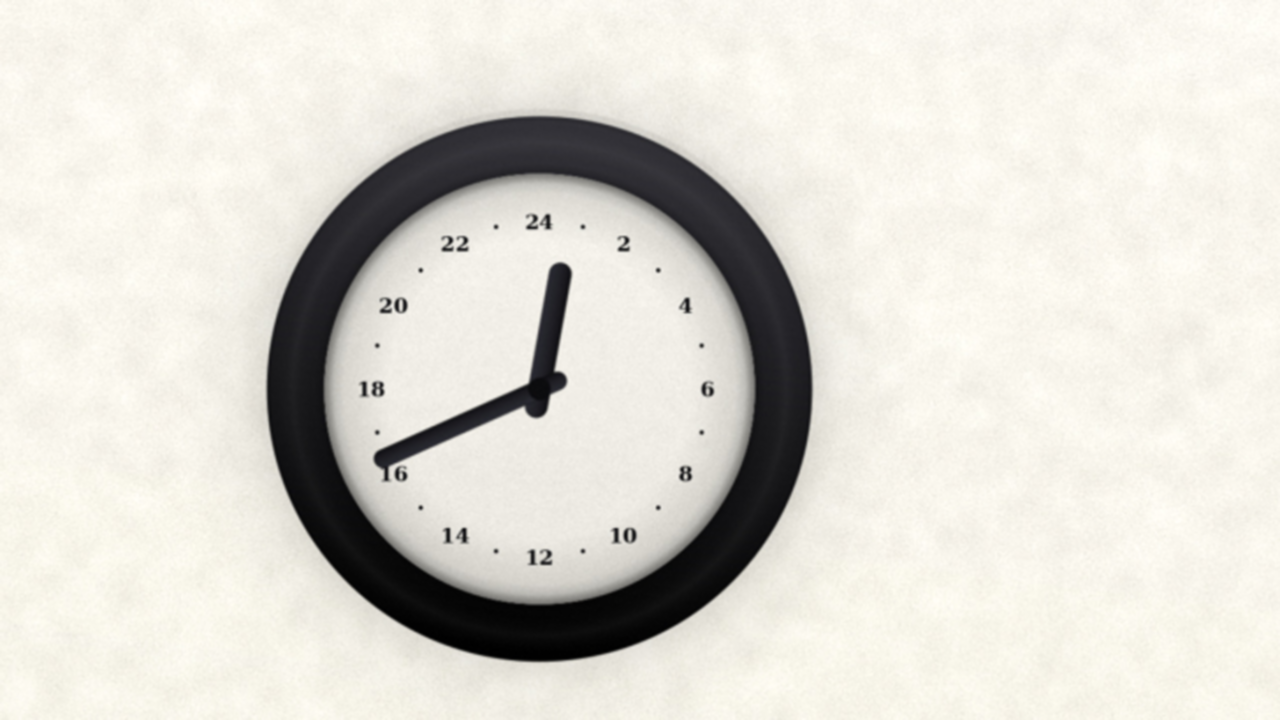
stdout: 0:41
